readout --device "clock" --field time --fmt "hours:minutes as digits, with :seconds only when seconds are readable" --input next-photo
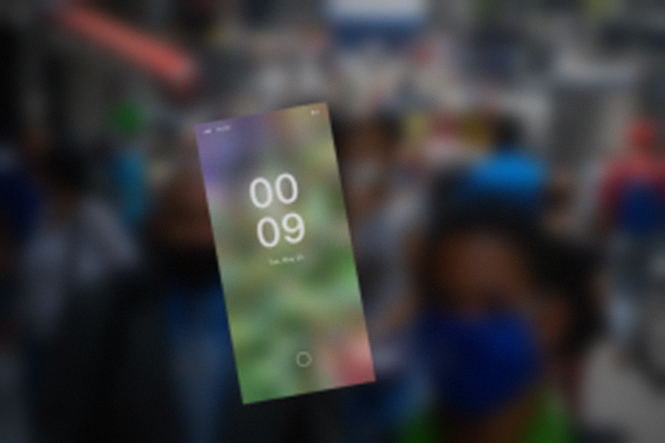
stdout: 0:09
